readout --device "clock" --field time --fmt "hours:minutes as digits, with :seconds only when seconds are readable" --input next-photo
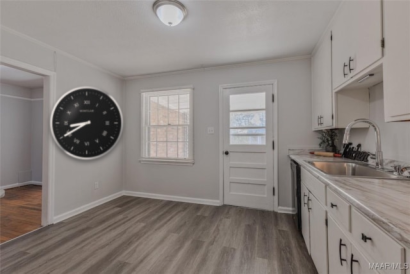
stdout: 8:40
